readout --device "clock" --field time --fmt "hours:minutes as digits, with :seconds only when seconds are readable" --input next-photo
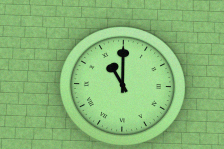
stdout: 11:00
